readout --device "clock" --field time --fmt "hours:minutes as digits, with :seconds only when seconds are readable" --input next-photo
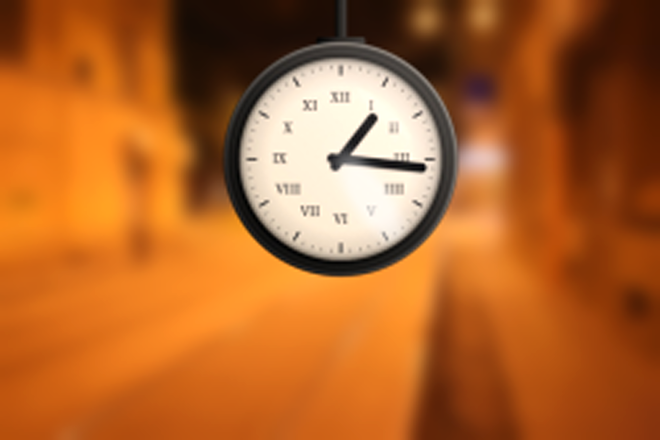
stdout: 1:16
